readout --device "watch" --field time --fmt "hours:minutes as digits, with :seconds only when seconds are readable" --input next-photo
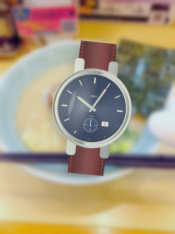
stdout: 10:05
